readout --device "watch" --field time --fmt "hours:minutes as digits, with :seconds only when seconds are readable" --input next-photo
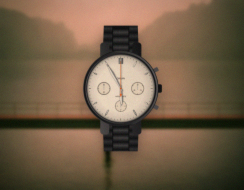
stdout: 5:55
